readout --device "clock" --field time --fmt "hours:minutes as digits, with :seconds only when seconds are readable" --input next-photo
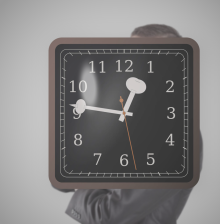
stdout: 12:46:28
